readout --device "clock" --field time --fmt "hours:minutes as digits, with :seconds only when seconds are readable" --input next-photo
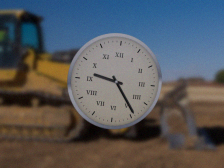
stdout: 9:24
